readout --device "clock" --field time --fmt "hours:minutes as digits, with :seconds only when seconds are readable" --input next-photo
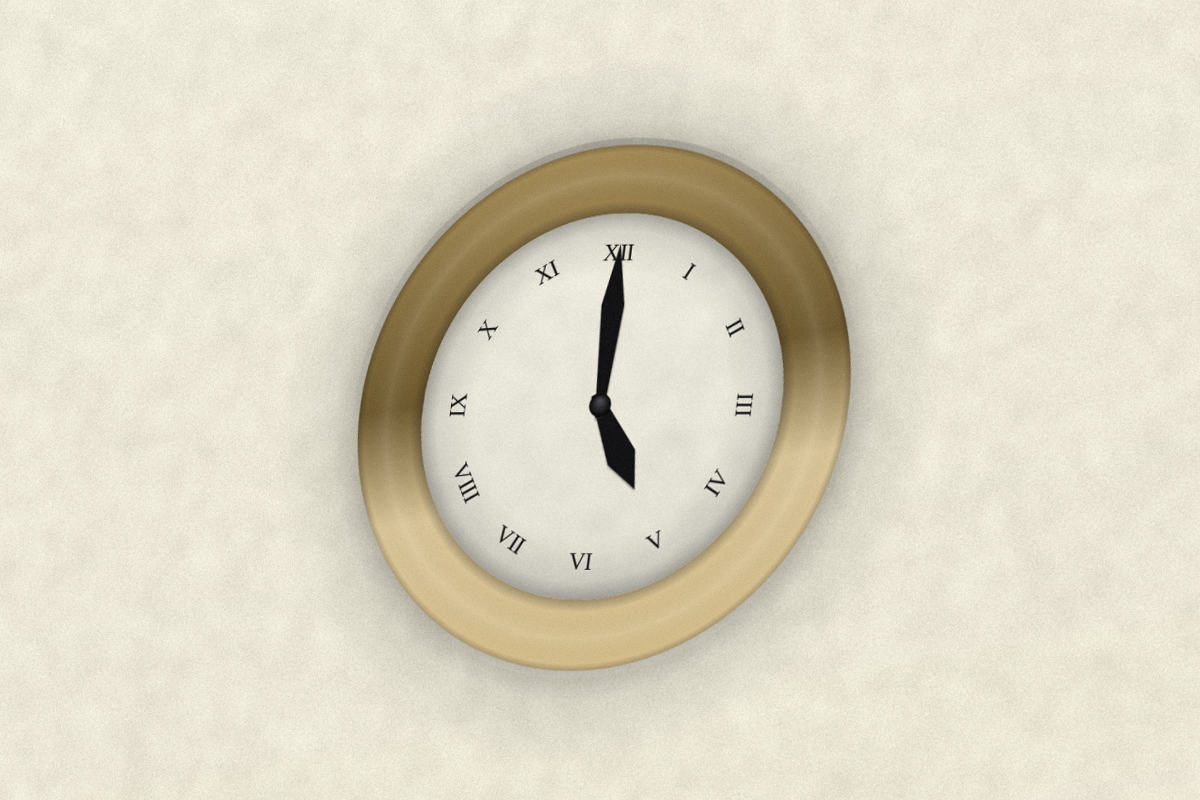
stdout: 5:00
